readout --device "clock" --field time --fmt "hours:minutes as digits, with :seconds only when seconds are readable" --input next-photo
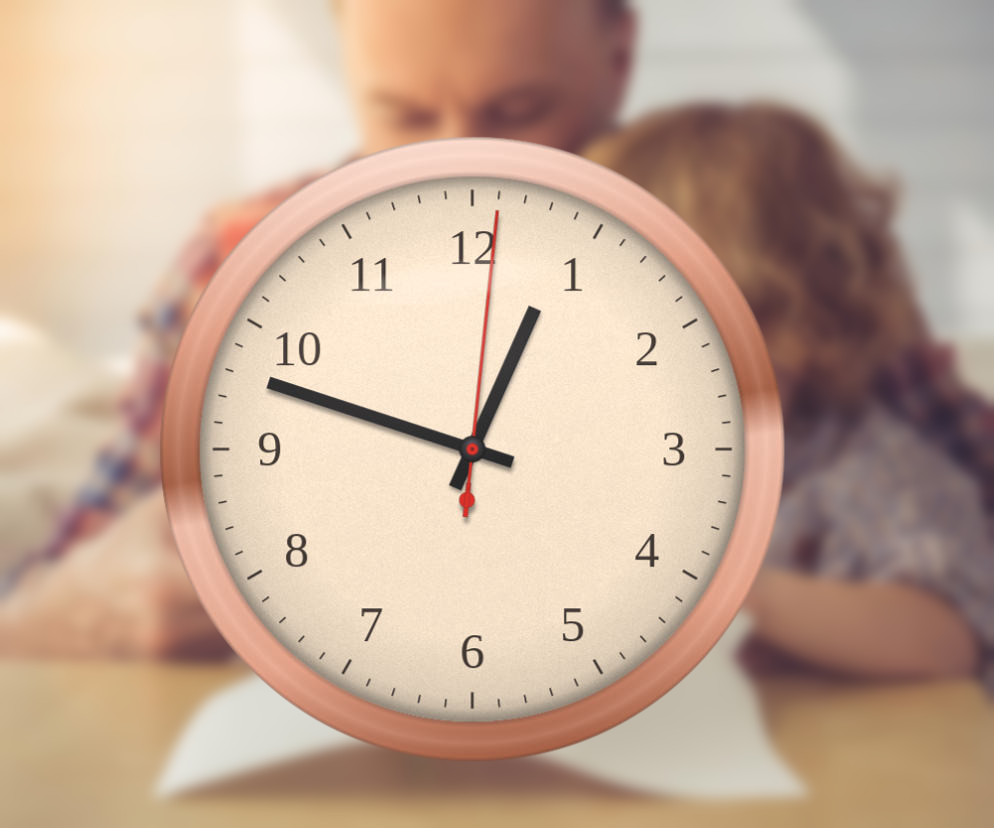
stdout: 12:48:01
